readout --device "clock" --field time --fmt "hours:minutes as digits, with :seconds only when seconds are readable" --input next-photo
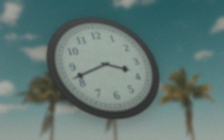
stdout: 3:42
